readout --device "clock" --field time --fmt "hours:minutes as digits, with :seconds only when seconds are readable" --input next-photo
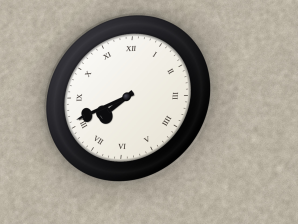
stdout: 7:41
